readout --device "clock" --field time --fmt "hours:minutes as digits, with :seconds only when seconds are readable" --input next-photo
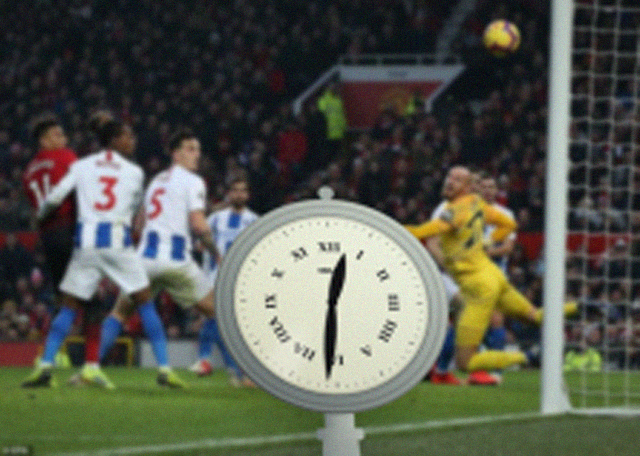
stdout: 12:31
